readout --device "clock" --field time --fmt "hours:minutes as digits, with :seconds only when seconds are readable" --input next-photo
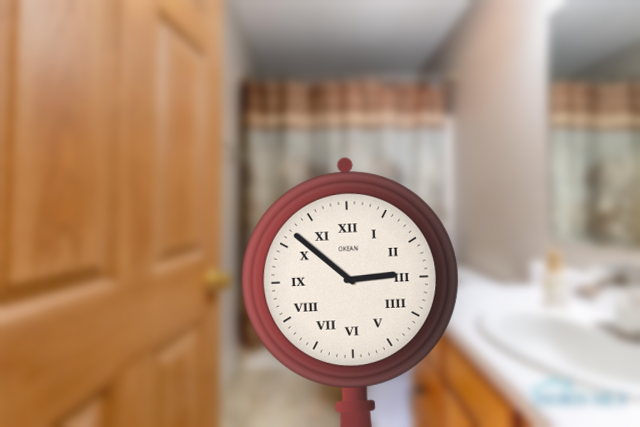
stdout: 2:52
